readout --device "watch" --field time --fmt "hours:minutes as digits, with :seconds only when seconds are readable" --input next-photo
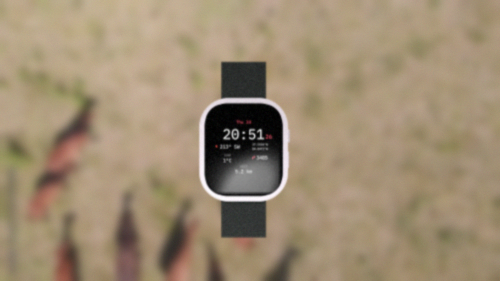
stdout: 20:51
